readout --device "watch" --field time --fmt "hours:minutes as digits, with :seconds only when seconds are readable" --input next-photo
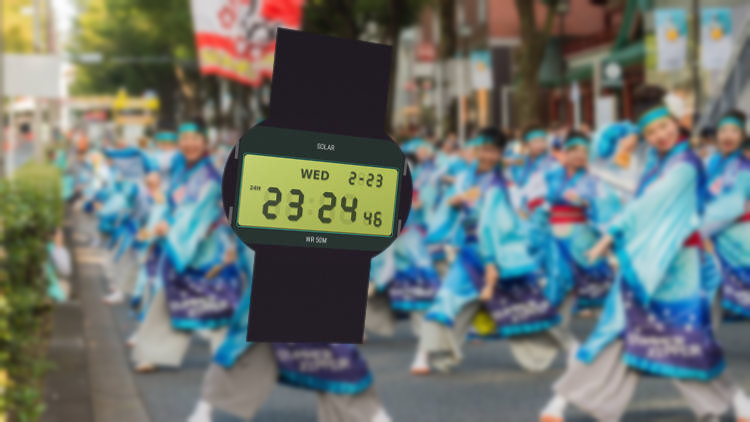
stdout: 23:24:46
